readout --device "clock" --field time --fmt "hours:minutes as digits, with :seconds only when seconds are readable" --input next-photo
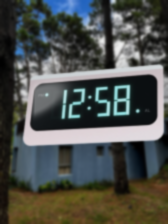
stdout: 12:58
